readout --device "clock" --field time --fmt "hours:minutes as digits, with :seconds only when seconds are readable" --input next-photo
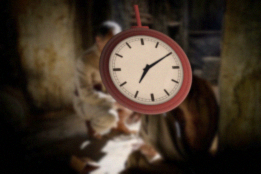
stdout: 7:10
